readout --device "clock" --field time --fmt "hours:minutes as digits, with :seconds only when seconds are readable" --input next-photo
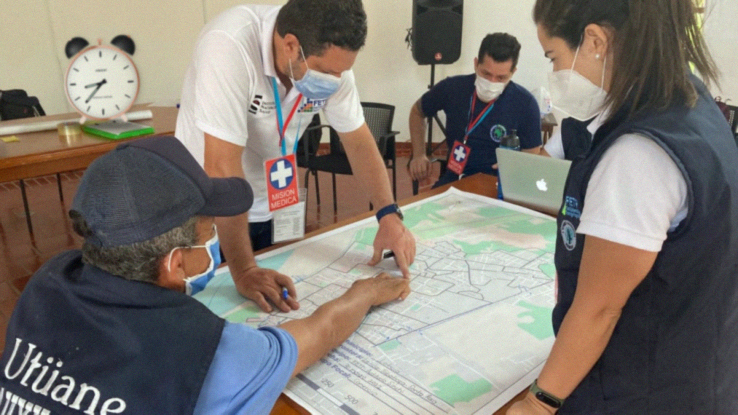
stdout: 8:37
